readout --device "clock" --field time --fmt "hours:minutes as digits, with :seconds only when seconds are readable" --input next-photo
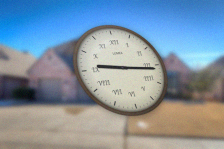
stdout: 9:16
